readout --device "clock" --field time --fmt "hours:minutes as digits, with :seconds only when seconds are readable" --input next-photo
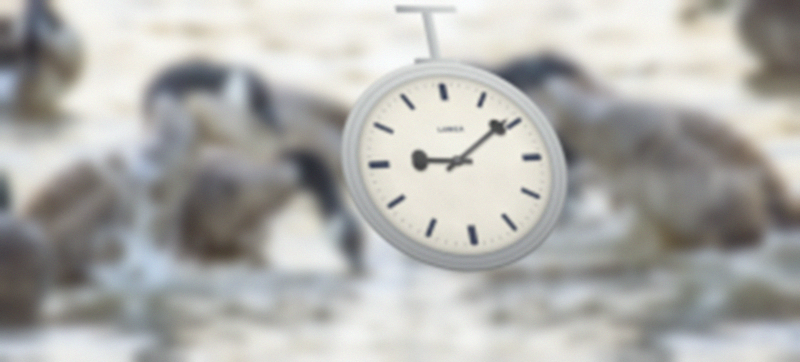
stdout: 9:09
